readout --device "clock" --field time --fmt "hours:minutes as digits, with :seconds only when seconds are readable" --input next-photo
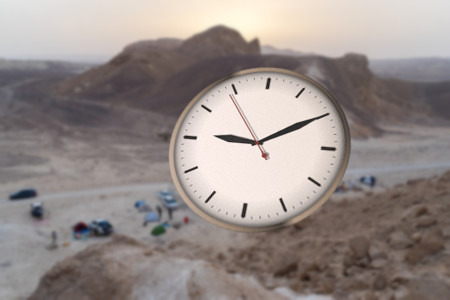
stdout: 9:09:54
